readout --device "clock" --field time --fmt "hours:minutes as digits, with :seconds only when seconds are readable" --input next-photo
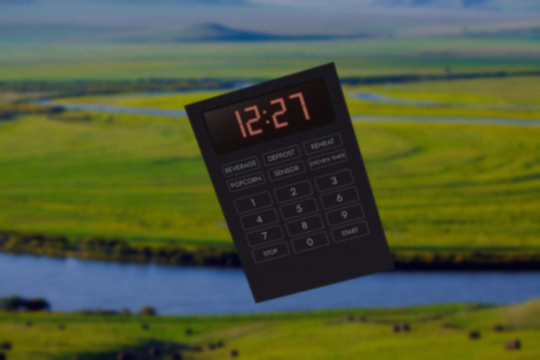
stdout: 12:27
